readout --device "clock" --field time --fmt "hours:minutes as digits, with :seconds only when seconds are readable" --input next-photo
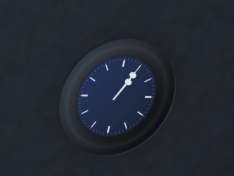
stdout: 1:05
